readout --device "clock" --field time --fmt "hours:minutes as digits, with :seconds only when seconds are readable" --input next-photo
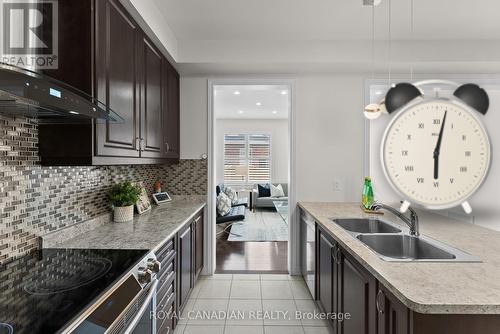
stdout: 6:02
